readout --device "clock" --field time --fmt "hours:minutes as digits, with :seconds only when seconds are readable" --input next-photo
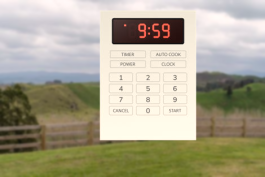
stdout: 9:59
